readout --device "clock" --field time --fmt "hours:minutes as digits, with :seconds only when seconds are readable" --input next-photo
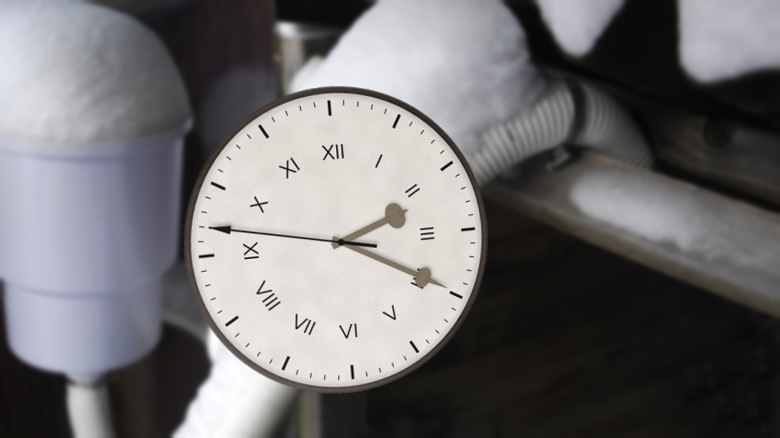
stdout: 2:19:47
